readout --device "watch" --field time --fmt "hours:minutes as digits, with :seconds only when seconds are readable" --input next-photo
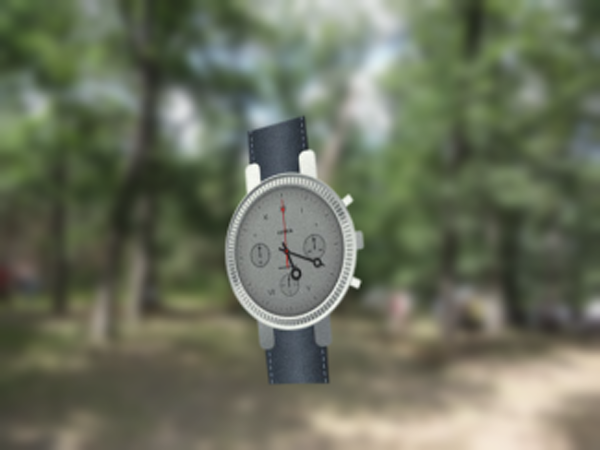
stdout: 5:19
